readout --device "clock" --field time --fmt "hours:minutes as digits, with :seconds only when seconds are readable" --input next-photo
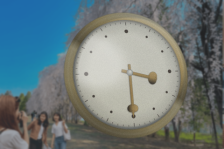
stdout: 3:30
